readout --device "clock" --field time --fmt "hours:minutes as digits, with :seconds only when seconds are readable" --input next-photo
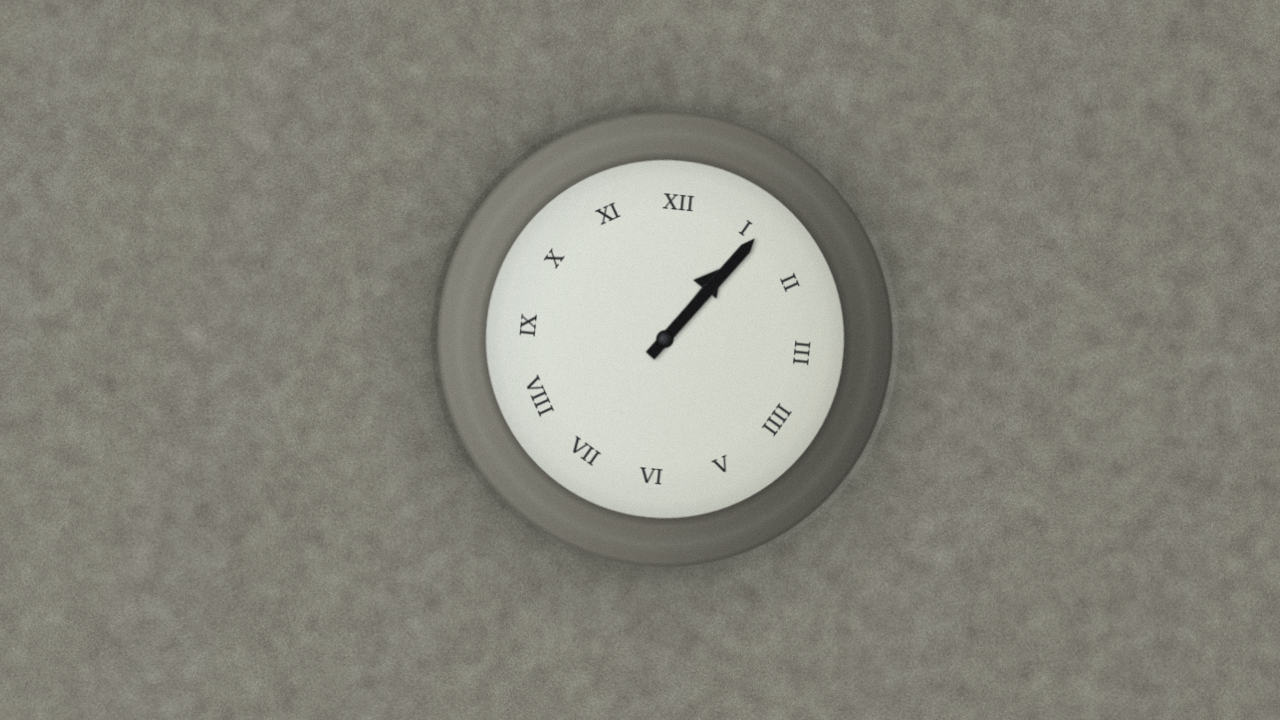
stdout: 1:06
